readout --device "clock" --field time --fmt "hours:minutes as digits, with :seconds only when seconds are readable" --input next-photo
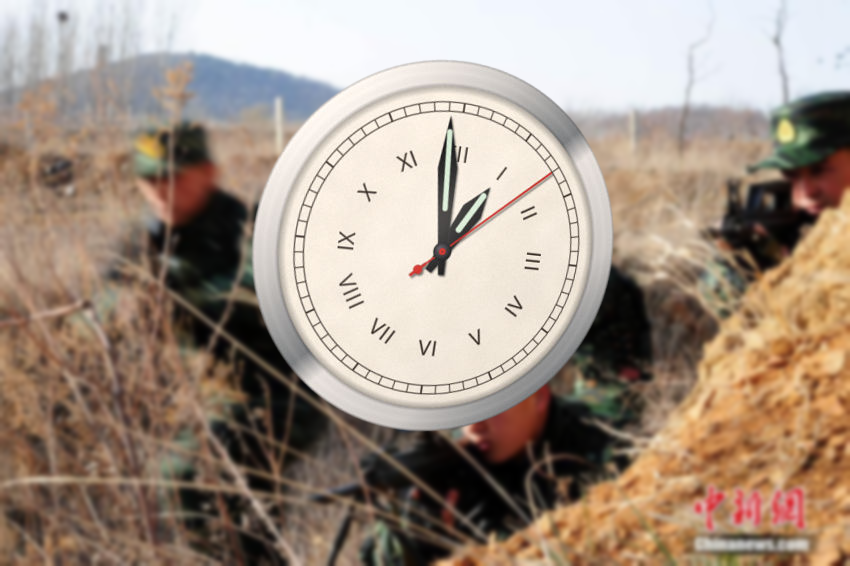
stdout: 12:59:08
